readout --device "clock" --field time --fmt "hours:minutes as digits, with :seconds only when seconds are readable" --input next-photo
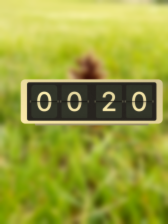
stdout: 0:20
